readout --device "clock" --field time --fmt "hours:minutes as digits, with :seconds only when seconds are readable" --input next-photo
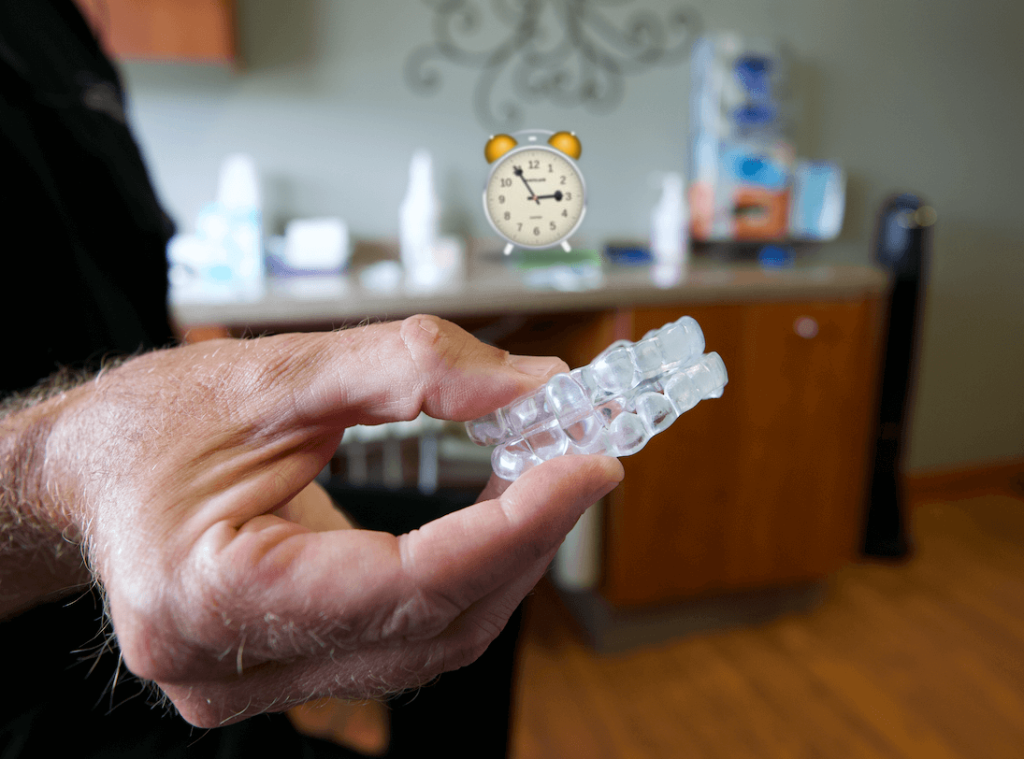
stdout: 2:55
